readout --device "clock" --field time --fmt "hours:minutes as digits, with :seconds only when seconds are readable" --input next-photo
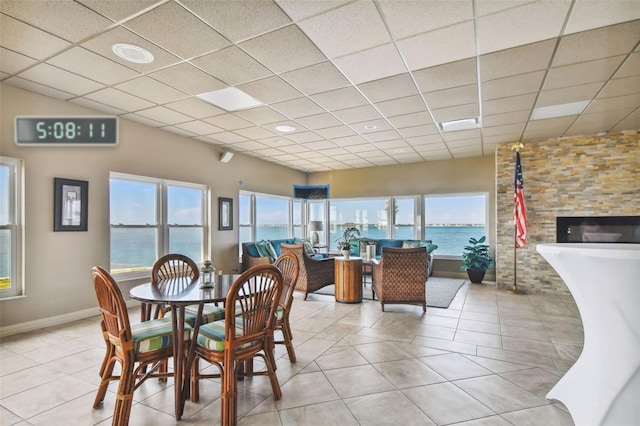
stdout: 5:08:11
